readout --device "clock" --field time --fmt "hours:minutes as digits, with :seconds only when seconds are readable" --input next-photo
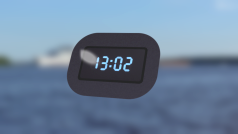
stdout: 13:02
